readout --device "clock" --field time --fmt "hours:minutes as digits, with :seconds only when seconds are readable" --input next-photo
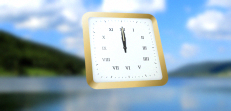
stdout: 12:00
